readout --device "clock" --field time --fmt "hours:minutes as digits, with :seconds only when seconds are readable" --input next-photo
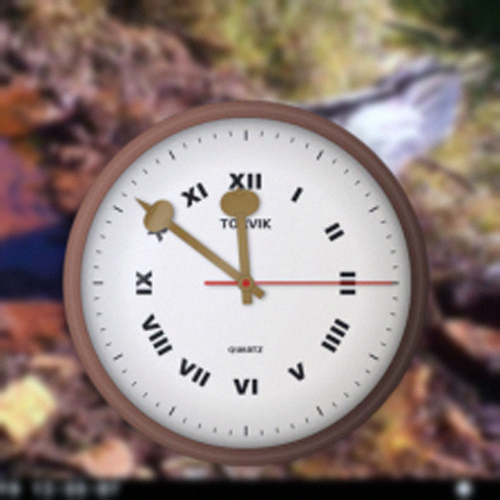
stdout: 11:51:15
